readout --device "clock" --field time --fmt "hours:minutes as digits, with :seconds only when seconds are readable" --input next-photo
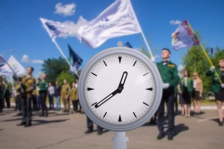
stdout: 12:39
